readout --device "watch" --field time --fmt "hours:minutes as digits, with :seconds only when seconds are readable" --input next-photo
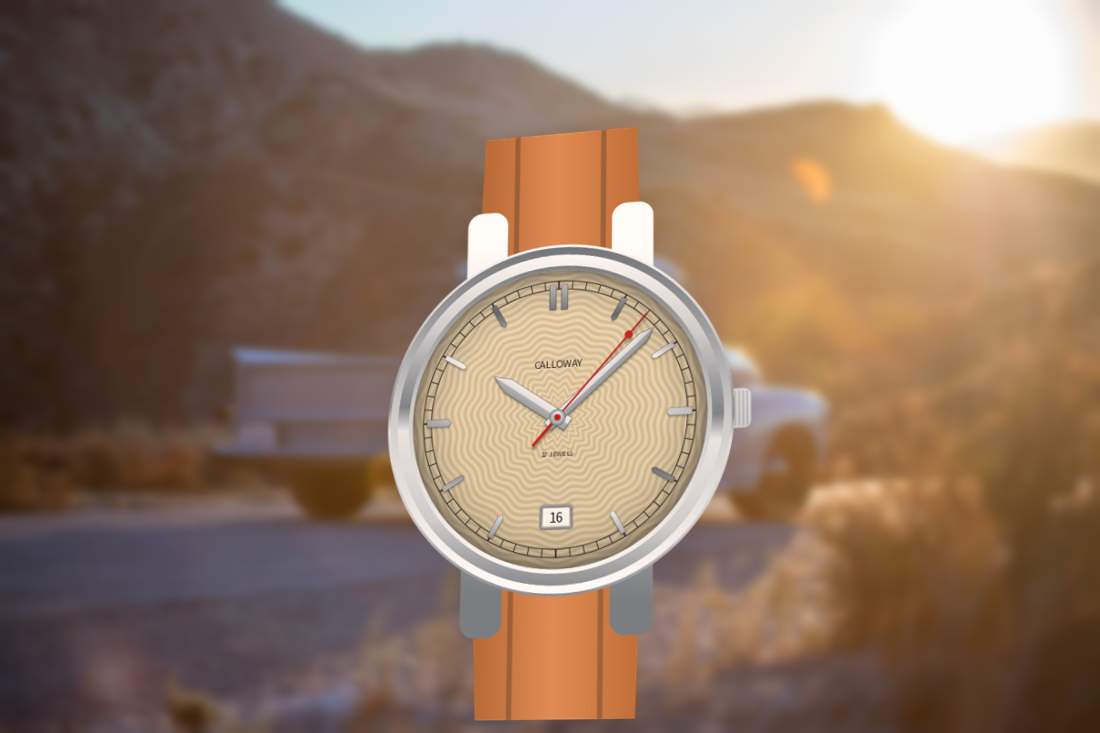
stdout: 10:08:07
